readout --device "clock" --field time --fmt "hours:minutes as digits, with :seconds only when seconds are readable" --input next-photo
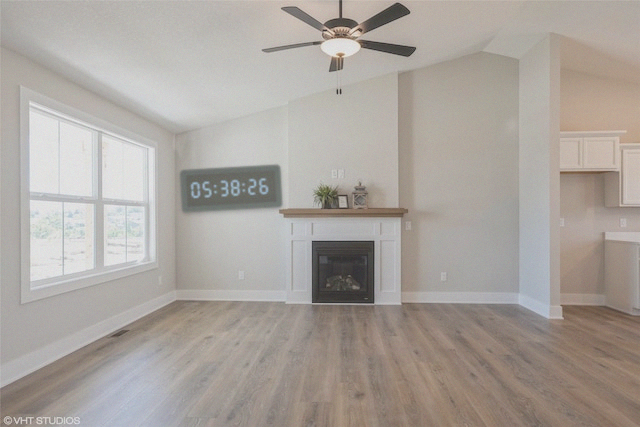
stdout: 5:38:26
